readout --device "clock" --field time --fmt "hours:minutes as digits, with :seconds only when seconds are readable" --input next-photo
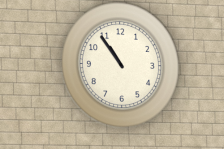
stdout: 10:54
